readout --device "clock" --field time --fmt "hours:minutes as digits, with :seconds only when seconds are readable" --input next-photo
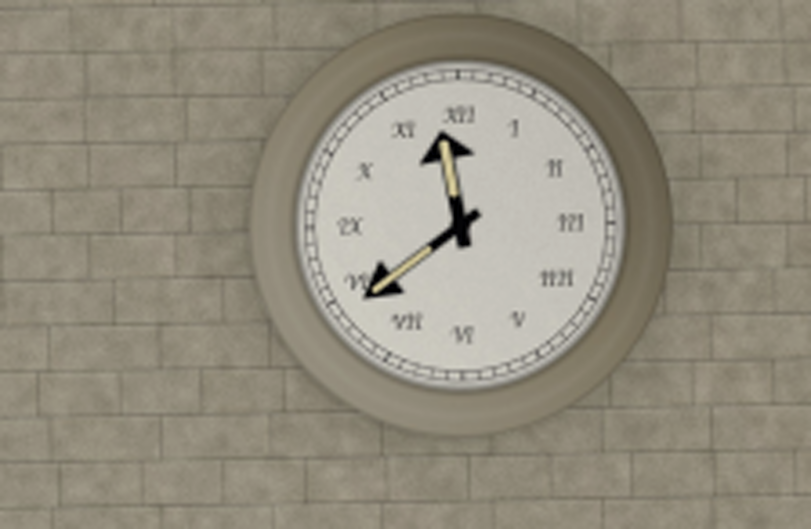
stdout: 11:39
